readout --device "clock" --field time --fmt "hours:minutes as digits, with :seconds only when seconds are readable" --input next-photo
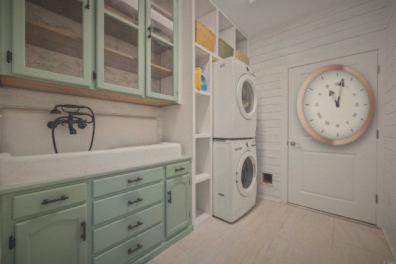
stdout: 11:02
